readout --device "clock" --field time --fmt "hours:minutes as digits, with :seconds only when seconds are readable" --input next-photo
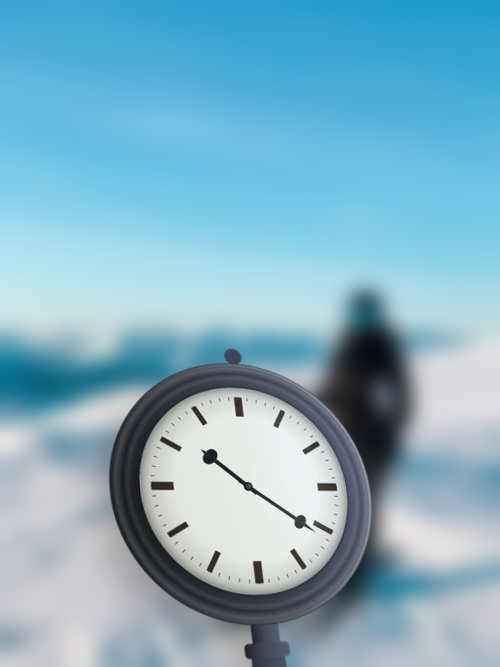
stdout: 10:21
